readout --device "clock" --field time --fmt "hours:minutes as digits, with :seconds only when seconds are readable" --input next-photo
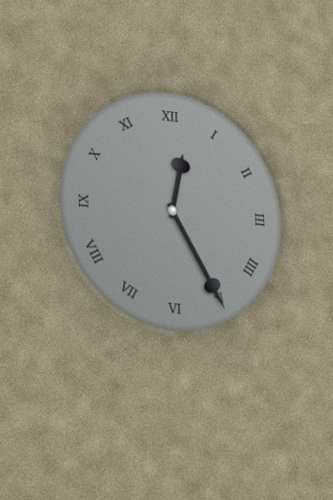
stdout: 12:25
